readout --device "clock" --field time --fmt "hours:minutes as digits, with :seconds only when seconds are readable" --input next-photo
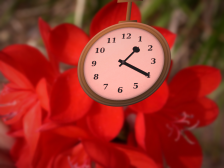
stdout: 1:20
